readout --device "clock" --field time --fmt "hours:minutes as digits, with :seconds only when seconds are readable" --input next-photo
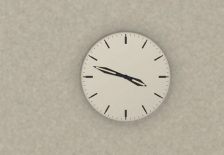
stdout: 3:48
